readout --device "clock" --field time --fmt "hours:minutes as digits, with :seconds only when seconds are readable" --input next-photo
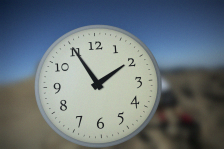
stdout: 1:55
